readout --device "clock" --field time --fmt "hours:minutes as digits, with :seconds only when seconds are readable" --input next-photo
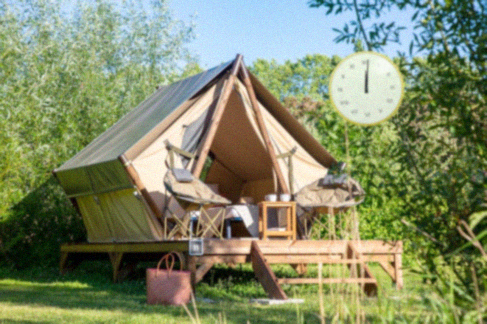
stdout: 12:01
